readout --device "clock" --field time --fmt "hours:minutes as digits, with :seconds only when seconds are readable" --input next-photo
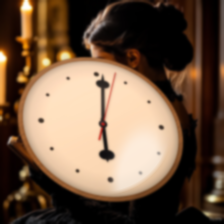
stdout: 6:01:03
